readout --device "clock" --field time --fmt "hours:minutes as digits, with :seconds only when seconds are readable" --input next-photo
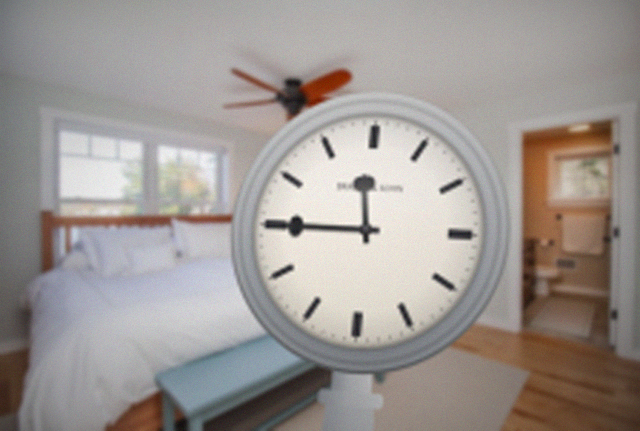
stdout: 11:45
